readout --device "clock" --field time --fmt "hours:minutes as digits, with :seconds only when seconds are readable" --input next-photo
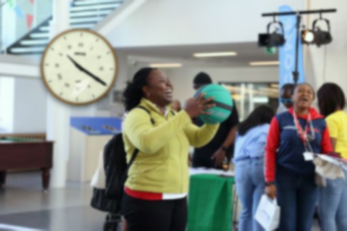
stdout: 10:20
